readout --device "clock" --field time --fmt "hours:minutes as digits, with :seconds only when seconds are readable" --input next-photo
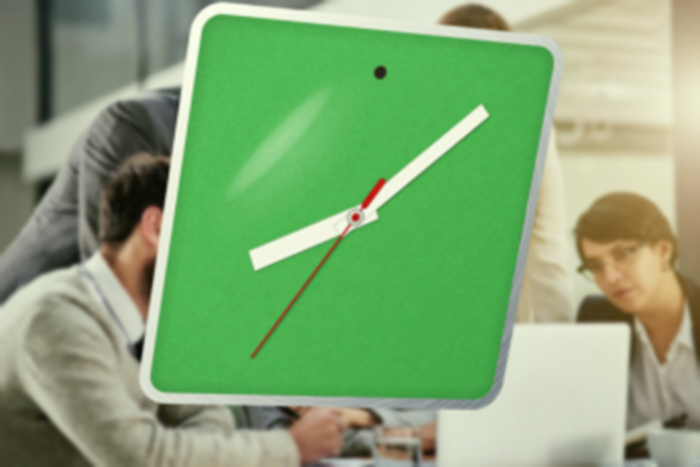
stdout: 8:07:35
